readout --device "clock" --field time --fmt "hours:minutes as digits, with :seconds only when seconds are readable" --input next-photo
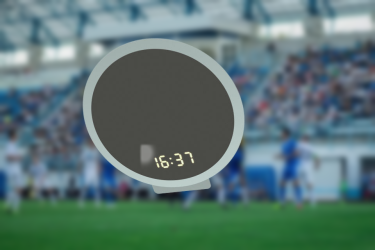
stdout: 16:37
